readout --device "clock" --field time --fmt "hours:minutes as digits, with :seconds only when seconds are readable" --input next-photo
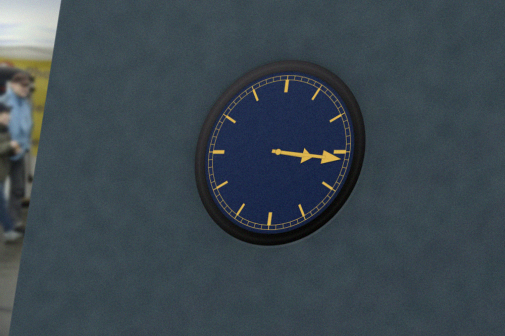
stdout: 3:16
